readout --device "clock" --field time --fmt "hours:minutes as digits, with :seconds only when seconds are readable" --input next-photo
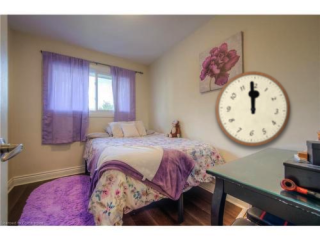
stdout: 11:59
